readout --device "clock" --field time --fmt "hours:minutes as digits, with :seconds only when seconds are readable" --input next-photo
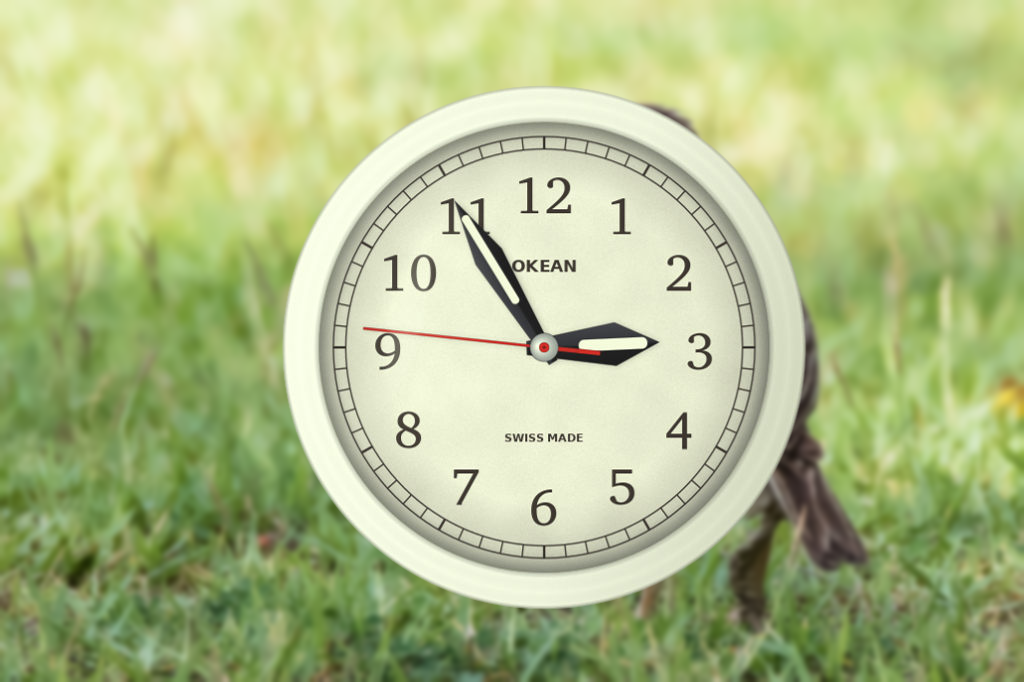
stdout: 2:54:46
